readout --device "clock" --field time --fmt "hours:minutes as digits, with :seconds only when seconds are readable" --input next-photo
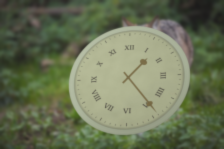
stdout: 1:24
